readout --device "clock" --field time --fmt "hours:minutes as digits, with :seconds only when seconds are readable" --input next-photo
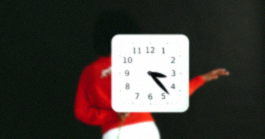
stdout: 3:23
